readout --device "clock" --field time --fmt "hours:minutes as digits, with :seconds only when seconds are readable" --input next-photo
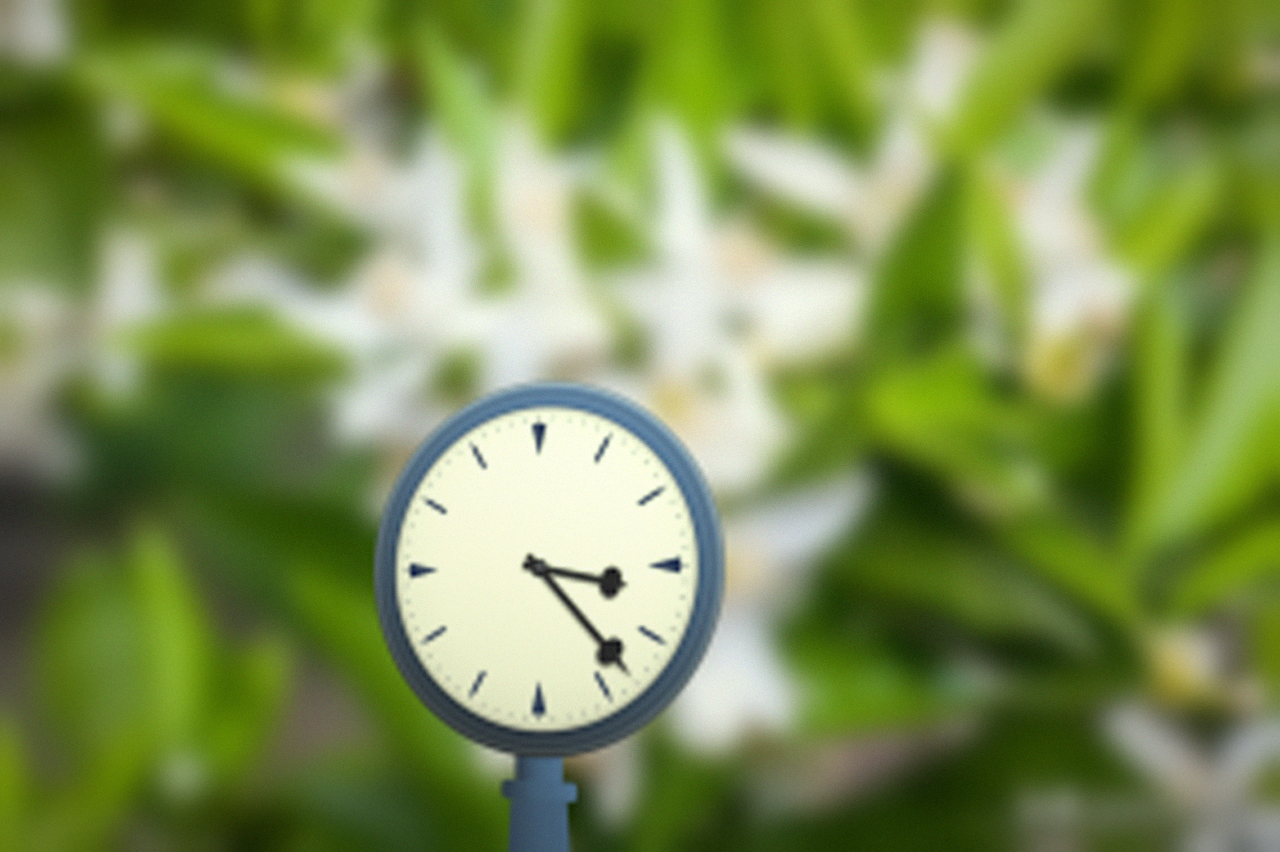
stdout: 3:23
